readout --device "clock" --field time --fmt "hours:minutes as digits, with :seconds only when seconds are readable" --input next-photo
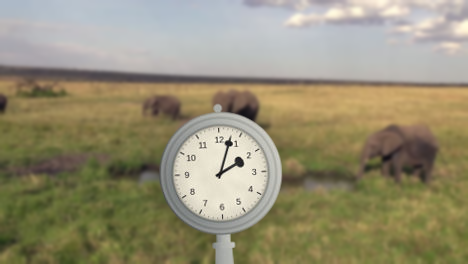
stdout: 2:03
